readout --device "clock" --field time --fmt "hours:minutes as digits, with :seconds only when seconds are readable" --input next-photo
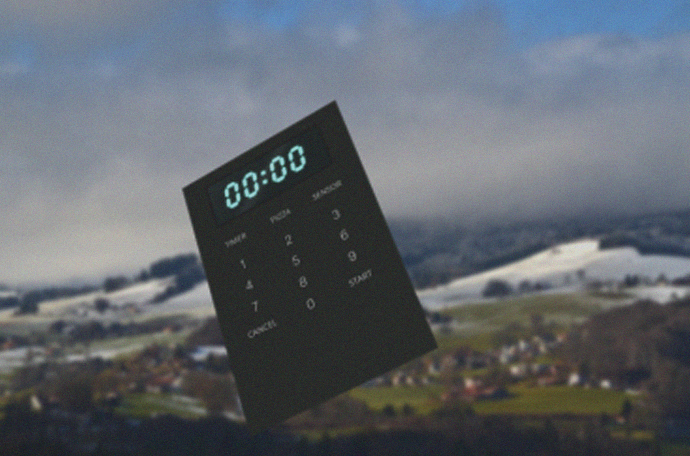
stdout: 0:00
